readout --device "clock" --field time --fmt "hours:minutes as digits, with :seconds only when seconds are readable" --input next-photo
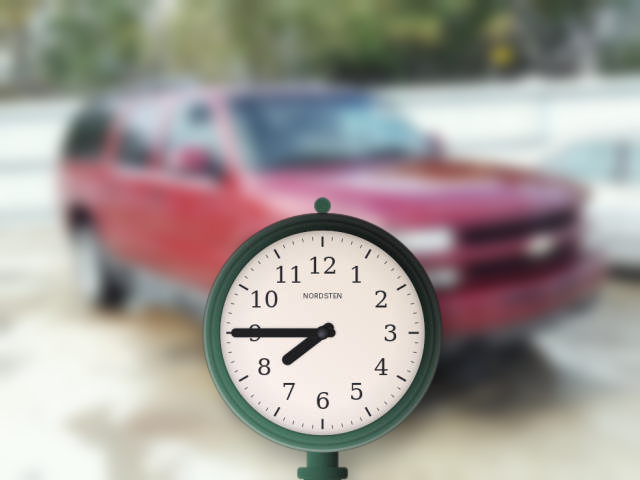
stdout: 7:45
